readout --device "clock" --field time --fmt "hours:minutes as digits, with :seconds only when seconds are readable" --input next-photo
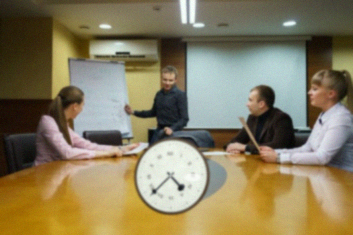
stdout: 4:38
